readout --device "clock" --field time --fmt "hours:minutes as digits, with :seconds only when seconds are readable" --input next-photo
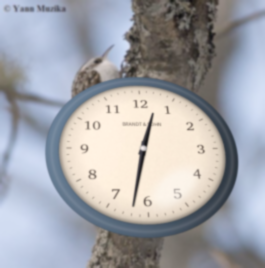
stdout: 12:32
